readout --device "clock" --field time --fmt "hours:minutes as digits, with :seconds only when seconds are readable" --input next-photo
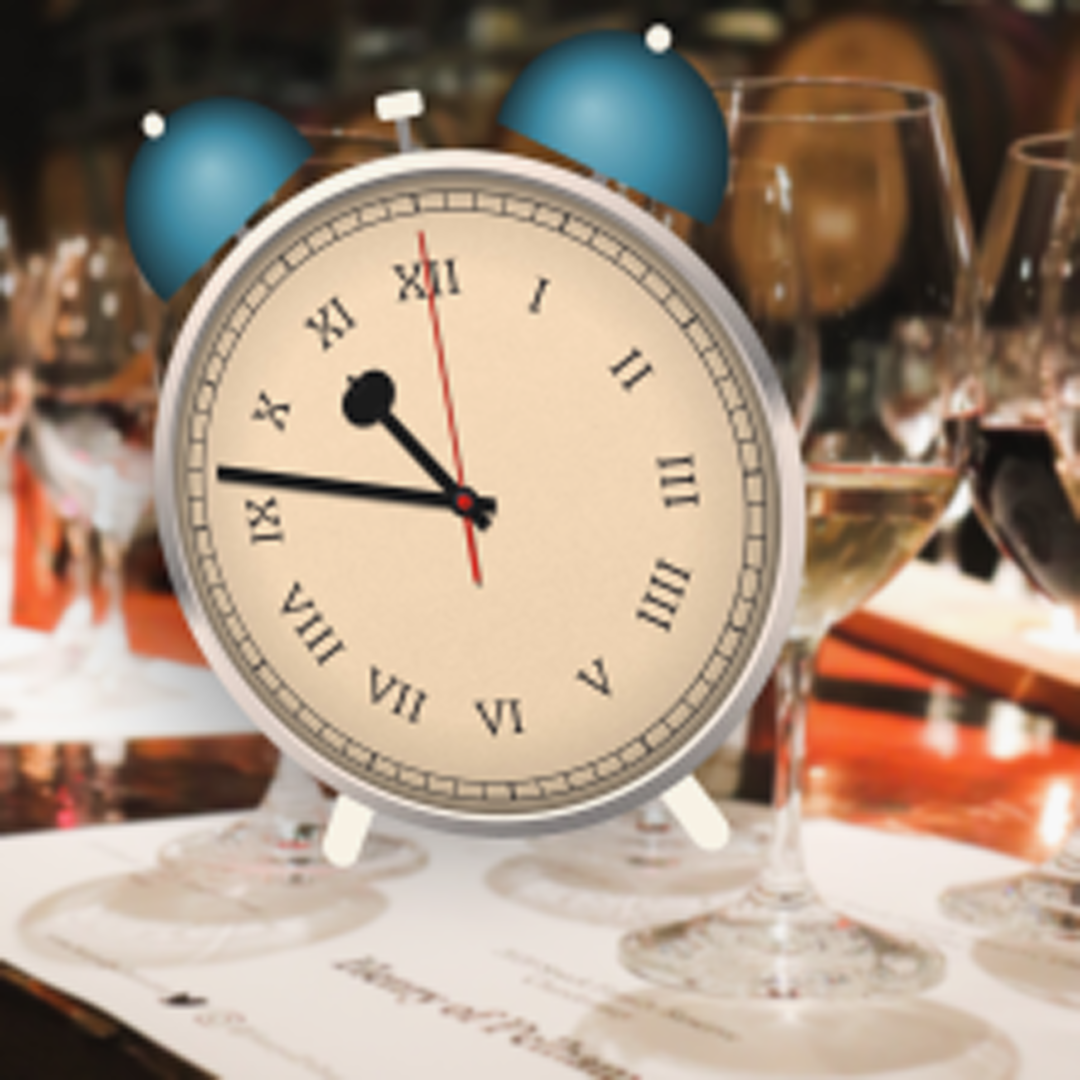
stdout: 10:47:00
